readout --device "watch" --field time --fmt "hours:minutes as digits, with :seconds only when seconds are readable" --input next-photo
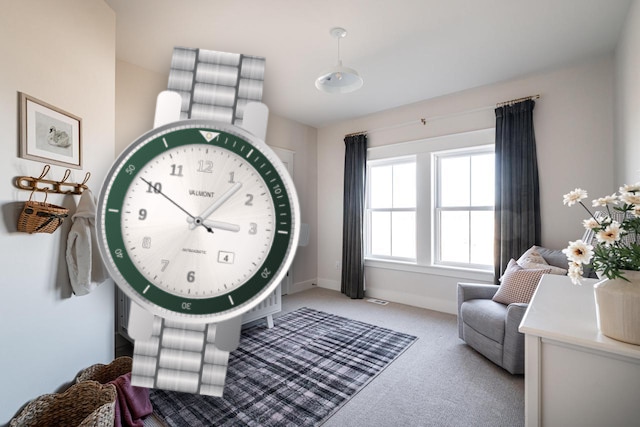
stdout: 3:06:50
